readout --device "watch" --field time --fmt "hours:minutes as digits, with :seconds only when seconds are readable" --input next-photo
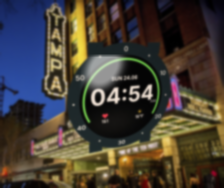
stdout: 4:54
